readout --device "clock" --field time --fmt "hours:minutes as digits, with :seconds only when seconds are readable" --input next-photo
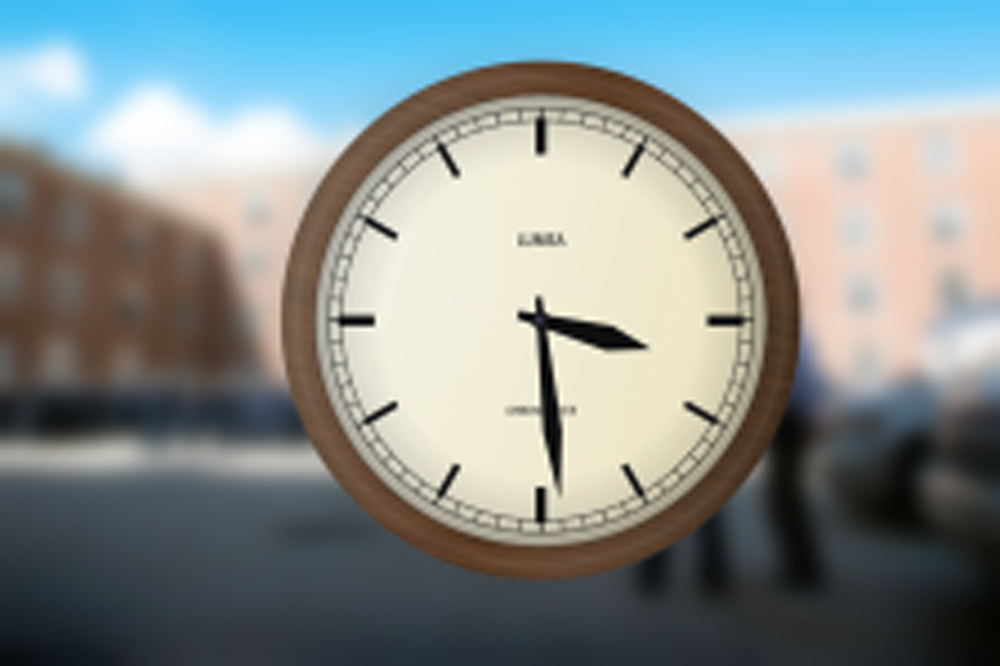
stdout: 3:29
